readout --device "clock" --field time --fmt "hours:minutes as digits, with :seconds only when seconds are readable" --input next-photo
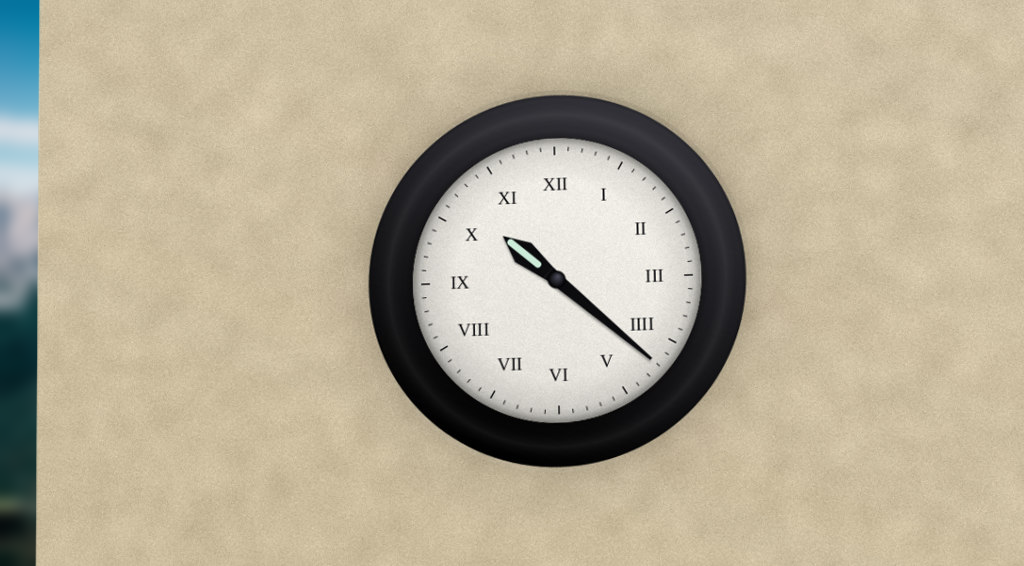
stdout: 10:22
